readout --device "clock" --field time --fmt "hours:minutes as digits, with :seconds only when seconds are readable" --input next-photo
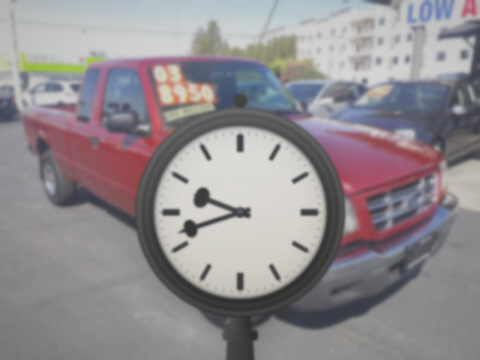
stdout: 9:42
